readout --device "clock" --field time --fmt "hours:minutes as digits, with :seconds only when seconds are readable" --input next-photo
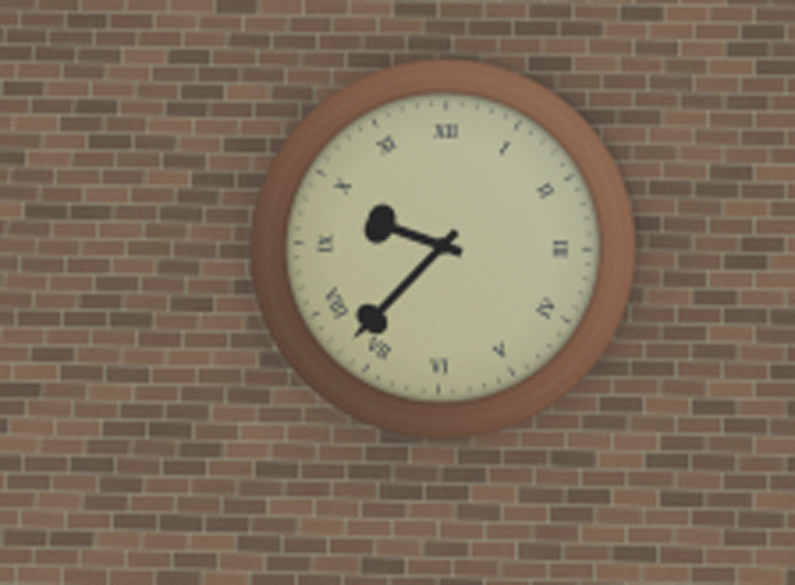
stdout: 9:37
